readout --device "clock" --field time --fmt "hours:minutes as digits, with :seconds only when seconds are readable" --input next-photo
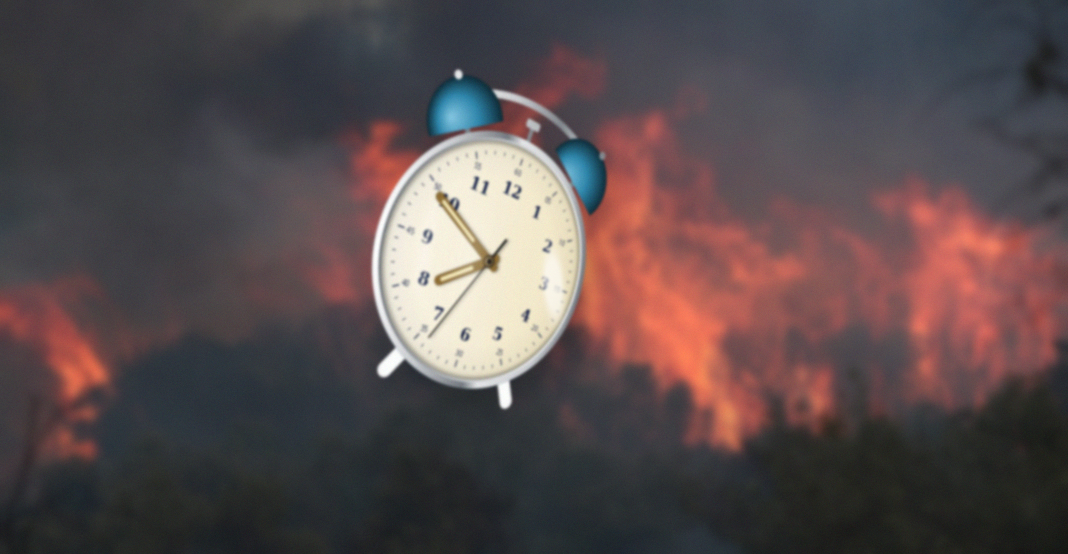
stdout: 7:49:34
